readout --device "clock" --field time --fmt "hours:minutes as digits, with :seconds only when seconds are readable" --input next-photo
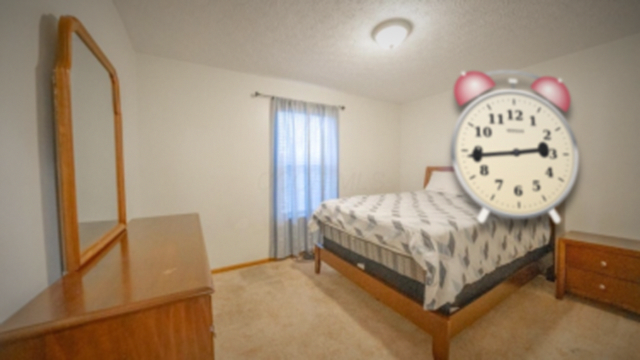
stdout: 2:44
